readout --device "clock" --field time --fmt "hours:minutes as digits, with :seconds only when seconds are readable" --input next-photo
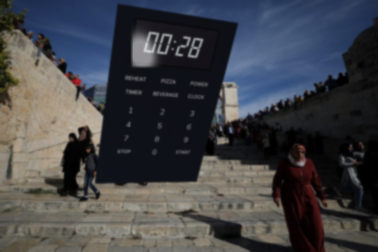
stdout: 0:28
